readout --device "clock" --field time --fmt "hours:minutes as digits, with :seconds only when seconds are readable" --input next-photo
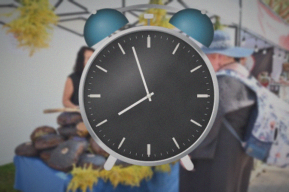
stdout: 7:57
